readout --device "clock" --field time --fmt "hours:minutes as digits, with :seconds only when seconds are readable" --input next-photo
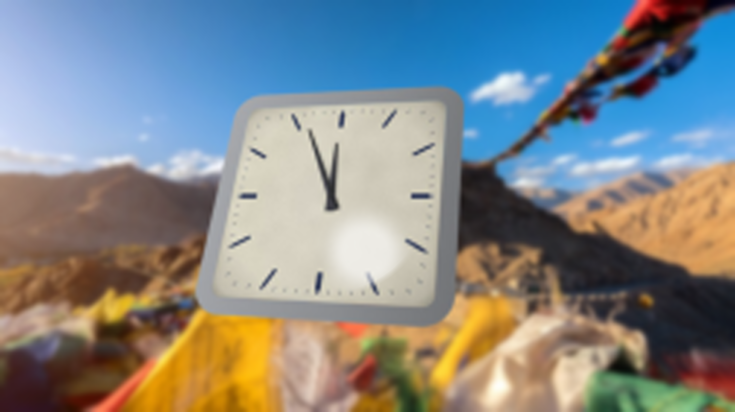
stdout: 11:56
